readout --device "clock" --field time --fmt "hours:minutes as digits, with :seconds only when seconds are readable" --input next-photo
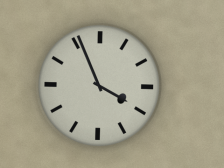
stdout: 3:56
